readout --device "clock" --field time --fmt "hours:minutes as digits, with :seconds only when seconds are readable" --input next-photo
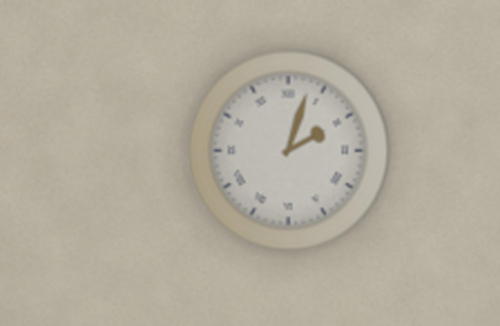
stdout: 2:03
